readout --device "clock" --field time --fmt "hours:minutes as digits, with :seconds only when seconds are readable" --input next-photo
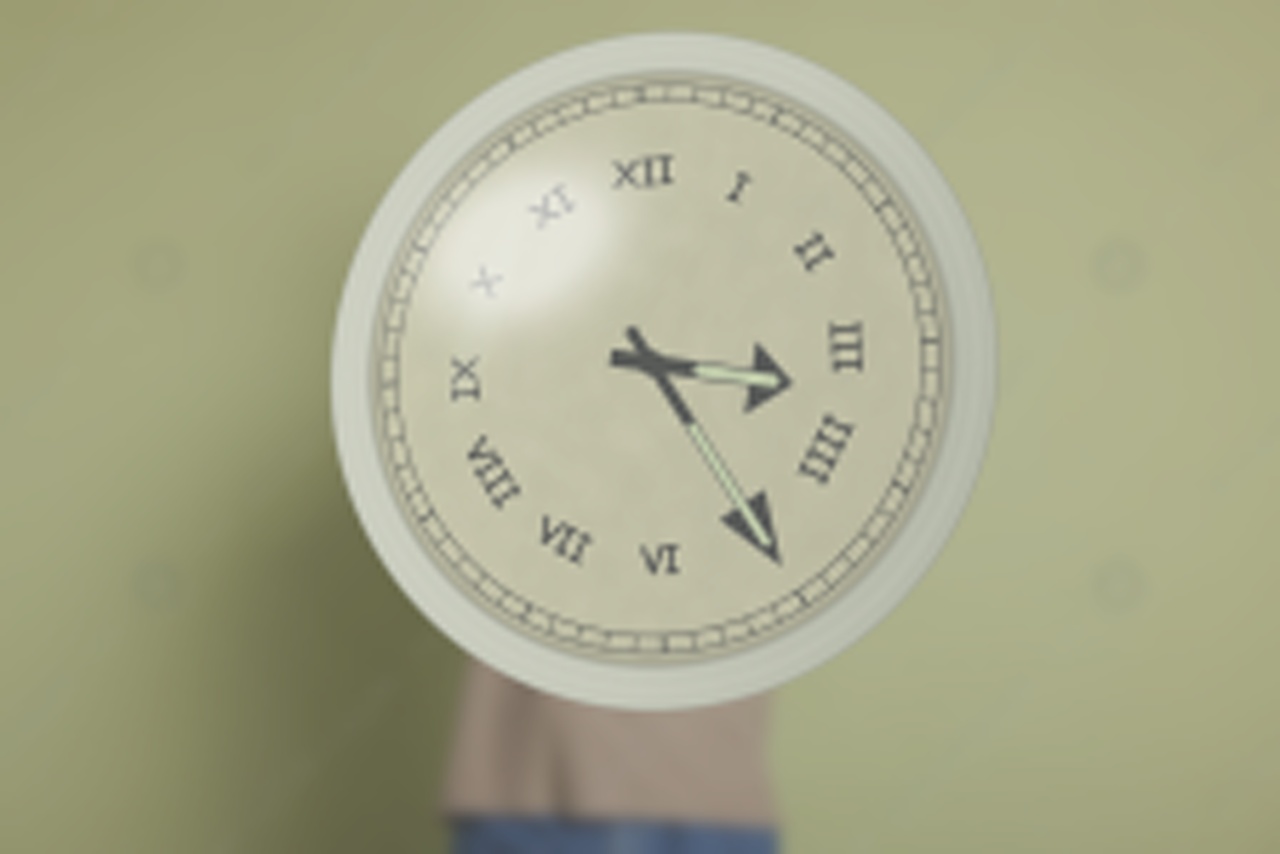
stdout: 3:25
